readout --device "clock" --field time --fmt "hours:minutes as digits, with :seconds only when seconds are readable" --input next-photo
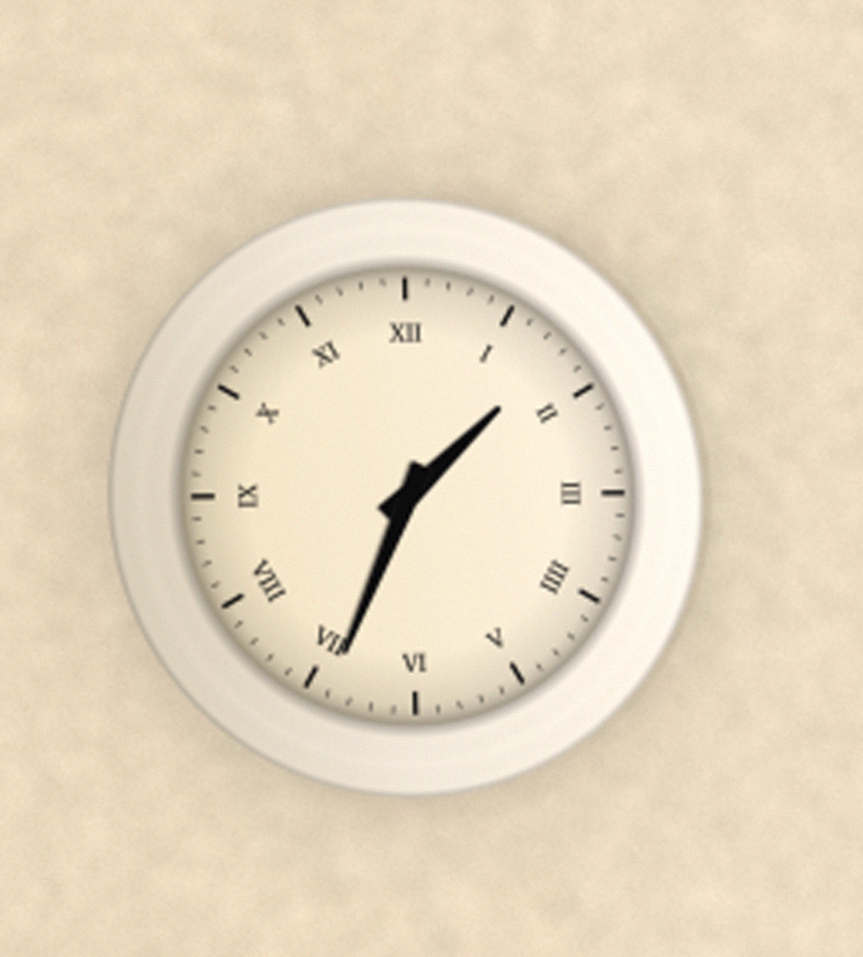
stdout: 1:34
